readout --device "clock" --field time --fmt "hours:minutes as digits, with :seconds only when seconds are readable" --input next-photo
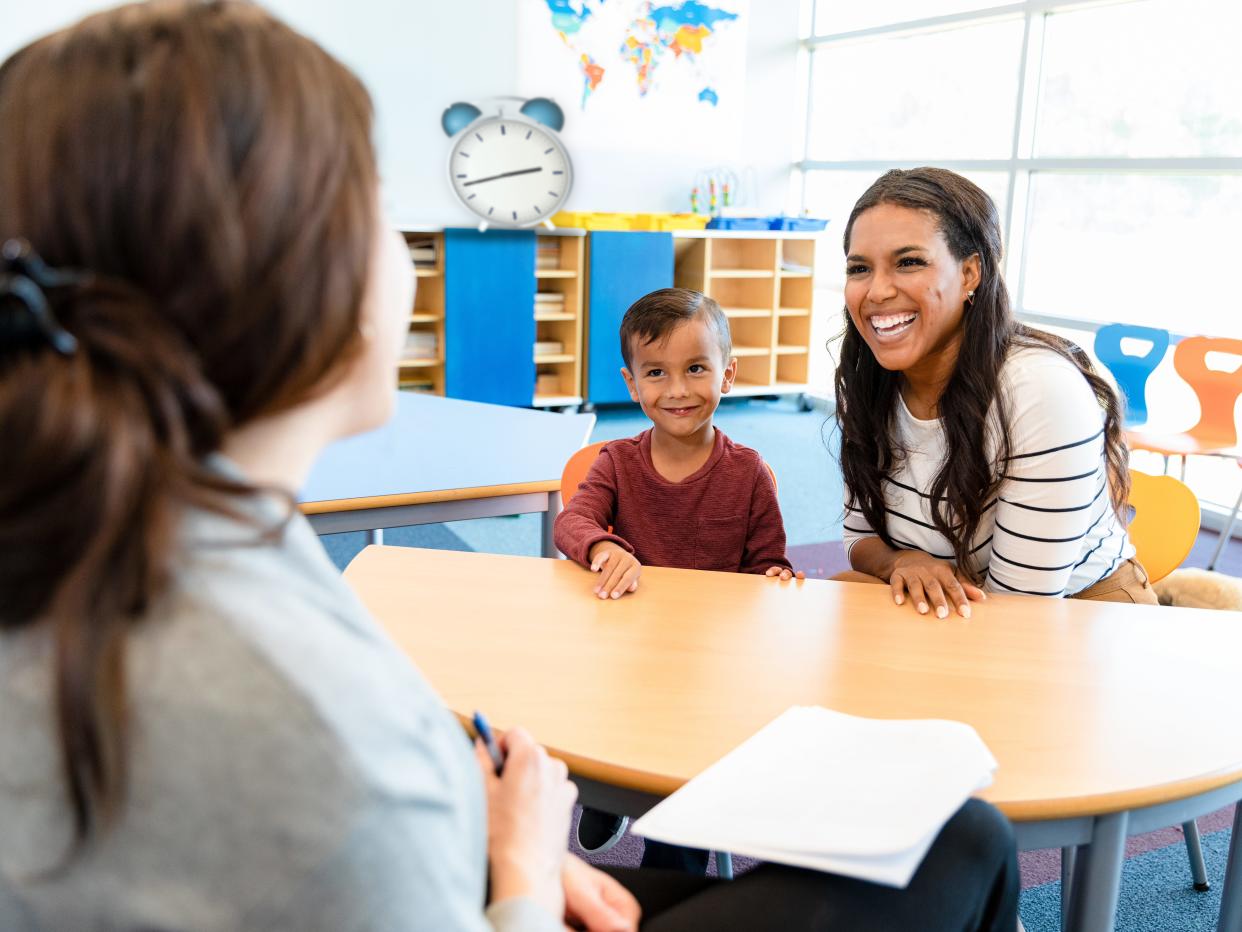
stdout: 2:43
